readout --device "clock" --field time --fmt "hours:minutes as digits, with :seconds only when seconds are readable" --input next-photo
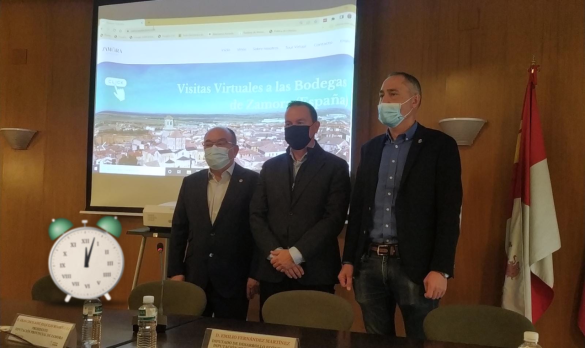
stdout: 12:03
